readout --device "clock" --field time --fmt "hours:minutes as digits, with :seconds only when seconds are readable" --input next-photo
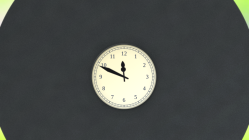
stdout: 11:49
